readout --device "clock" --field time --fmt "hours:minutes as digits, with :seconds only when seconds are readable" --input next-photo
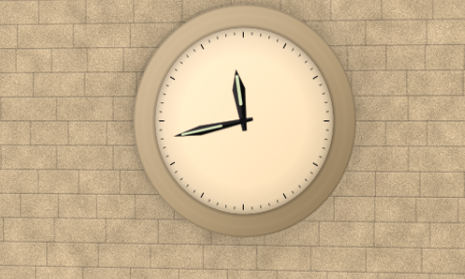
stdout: 11:43
